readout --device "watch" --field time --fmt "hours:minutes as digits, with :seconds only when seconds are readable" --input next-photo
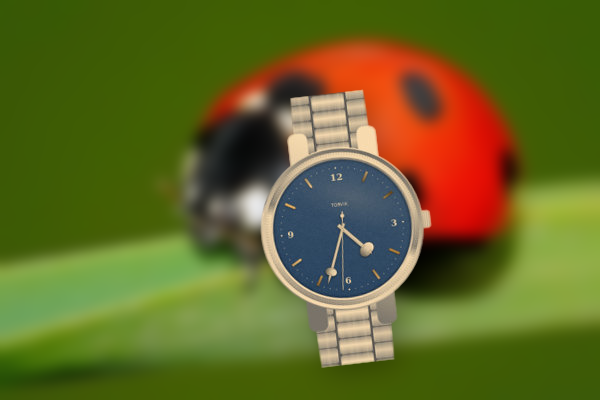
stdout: 4:33:31
